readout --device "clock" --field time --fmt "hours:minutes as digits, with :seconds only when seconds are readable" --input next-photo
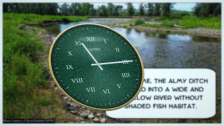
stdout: 11:15
